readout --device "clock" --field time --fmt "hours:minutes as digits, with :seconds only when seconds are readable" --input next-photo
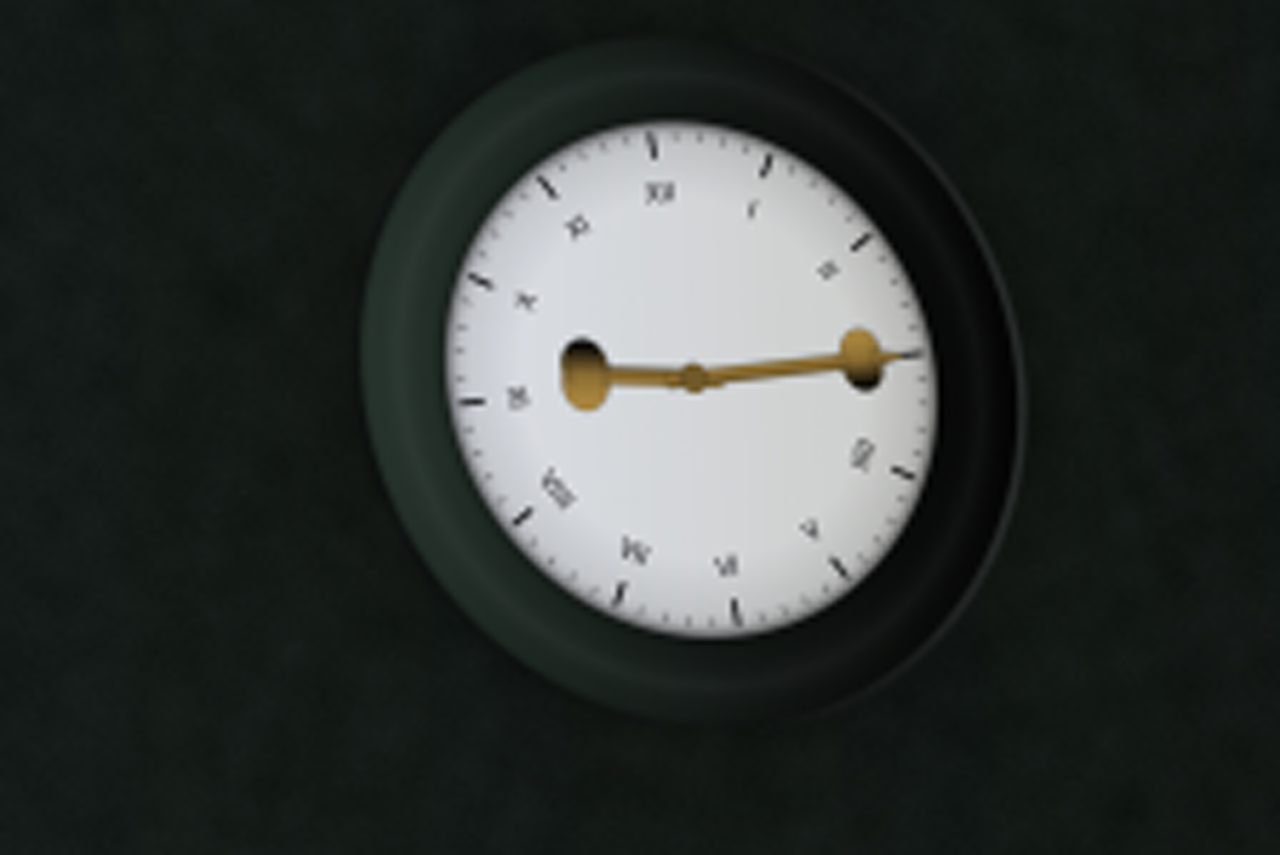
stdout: 9:15
